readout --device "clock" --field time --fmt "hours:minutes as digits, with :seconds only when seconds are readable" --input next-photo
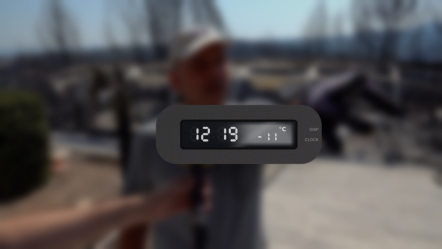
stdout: 12:19
